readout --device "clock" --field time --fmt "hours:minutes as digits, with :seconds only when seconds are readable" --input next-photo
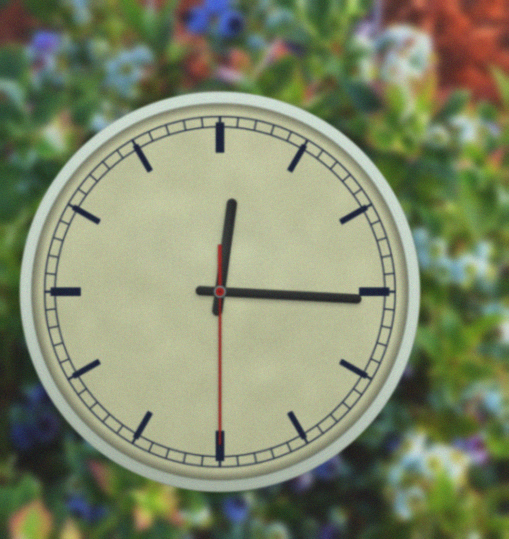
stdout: 12:15:30
